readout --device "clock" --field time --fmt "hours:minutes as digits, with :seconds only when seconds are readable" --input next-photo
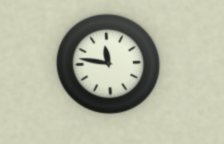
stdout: 11:47
